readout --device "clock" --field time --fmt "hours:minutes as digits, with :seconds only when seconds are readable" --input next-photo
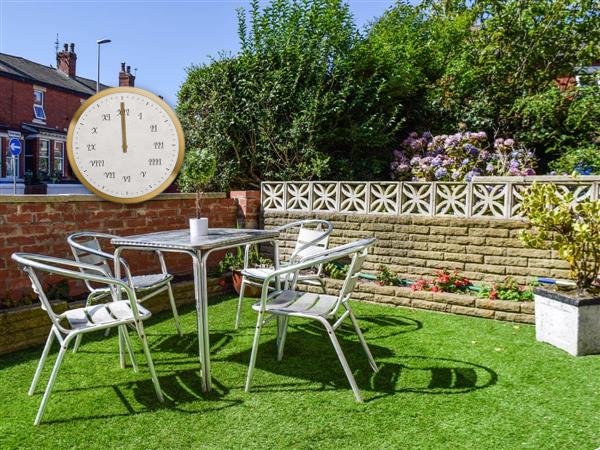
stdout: 12:00
